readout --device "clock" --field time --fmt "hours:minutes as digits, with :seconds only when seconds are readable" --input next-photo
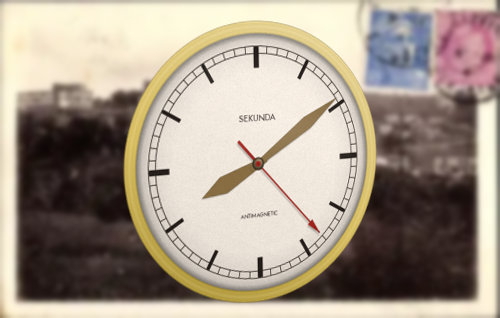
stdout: 8:09:23
